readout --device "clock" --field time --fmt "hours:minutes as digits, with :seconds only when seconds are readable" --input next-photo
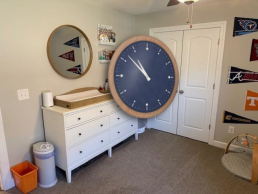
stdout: 10:52
